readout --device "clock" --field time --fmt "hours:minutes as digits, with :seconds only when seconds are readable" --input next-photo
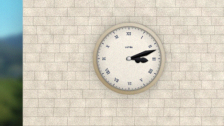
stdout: 3:12
